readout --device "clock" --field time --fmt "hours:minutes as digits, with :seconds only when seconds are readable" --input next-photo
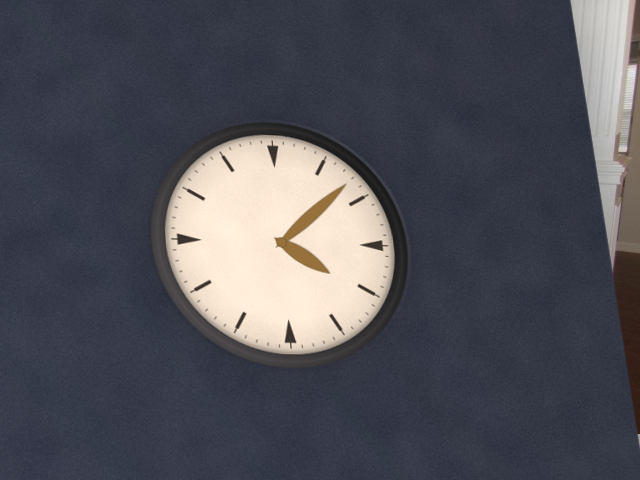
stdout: 4:08
